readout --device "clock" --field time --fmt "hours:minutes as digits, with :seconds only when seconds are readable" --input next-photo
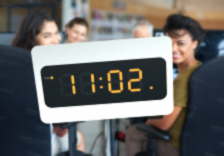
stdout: 11:02
